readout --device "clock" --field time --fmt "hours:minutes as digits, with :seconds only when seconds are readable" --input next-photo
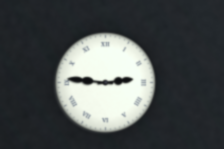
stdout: 2:46
